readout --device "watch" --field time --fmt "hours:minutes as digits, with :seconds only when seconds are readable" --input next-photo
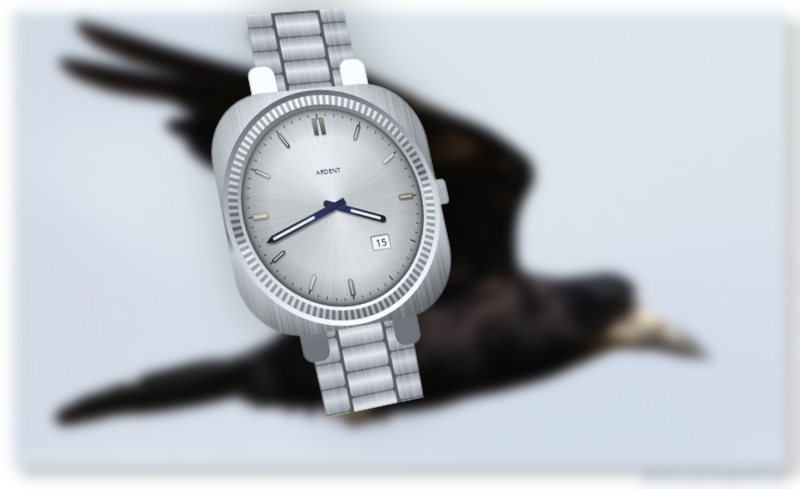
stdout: 3:42
